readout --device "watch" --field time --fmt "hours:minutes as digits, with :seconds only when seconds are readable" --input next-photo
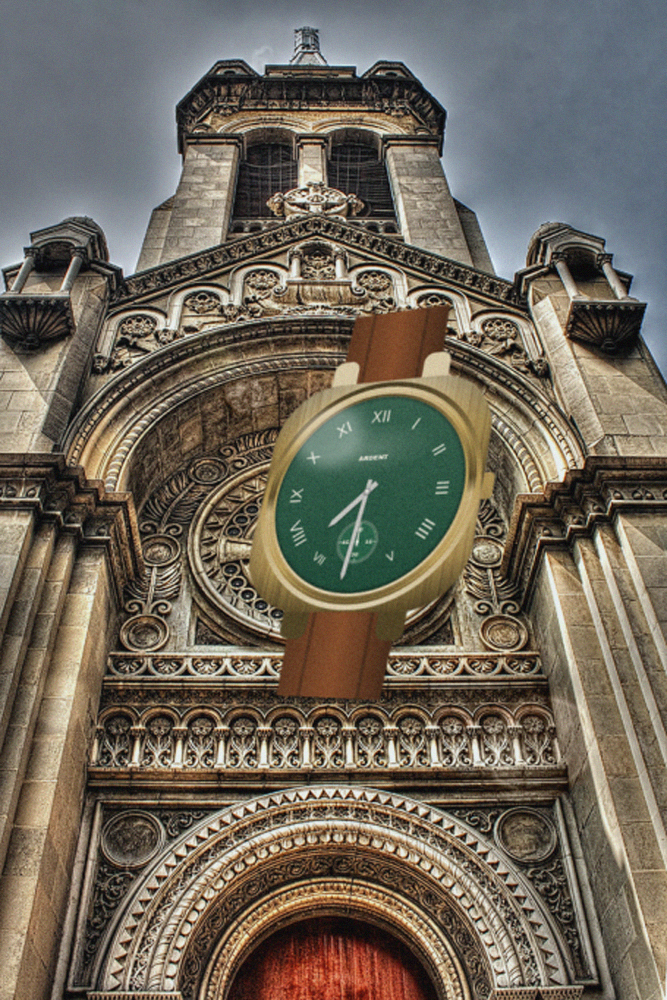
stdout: 7:31
